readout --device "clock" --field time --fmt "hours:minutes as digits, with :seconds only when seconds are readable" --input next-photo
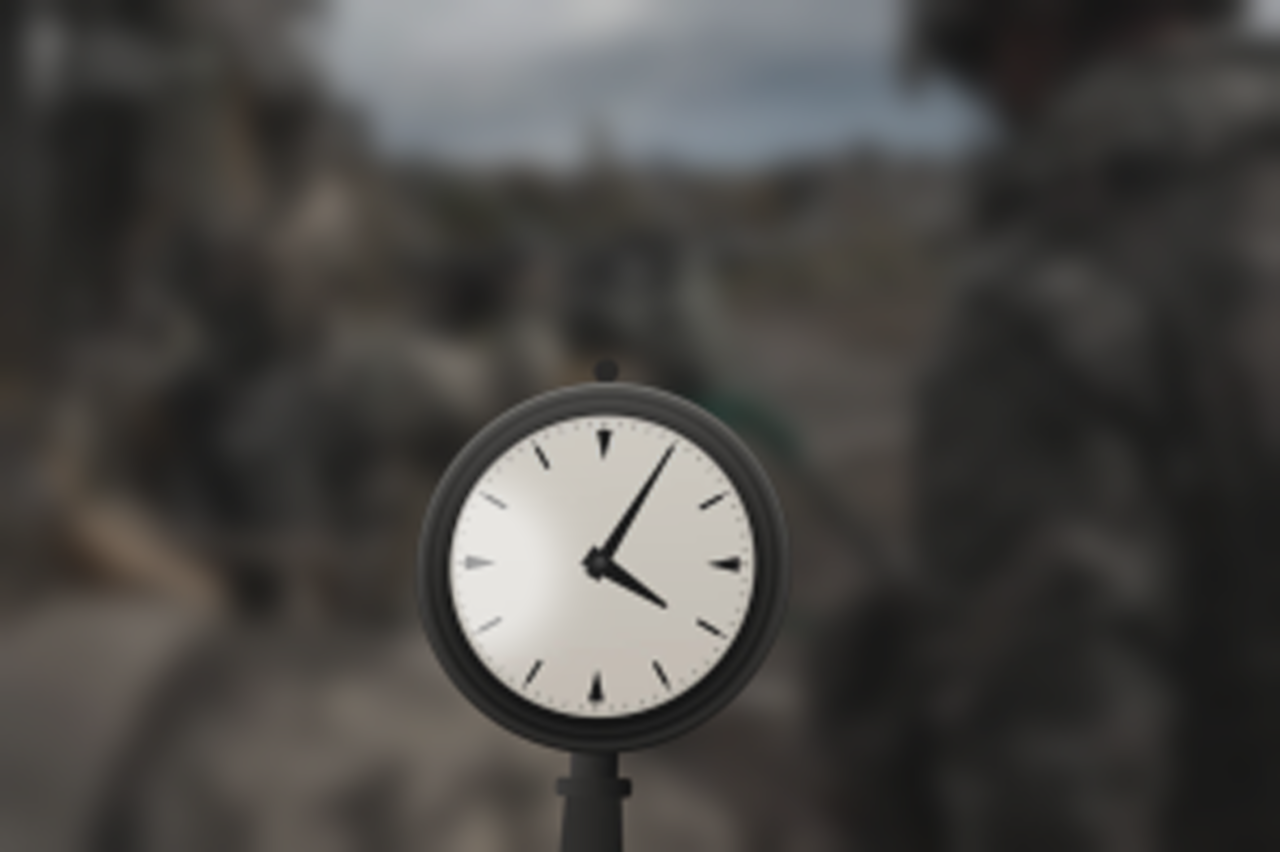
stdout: 4:05
